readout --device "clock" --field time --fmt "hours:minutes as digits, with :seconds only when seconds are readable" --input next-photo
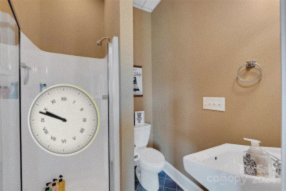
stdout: 9:48
